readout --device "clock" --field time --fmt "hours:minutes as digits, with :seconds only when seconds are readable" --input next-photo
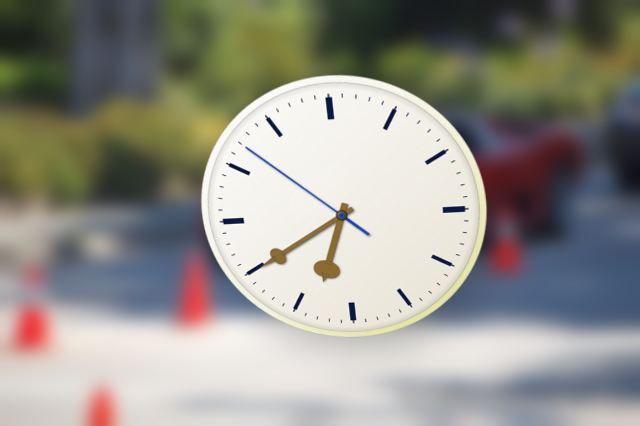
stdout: 6:39:52
